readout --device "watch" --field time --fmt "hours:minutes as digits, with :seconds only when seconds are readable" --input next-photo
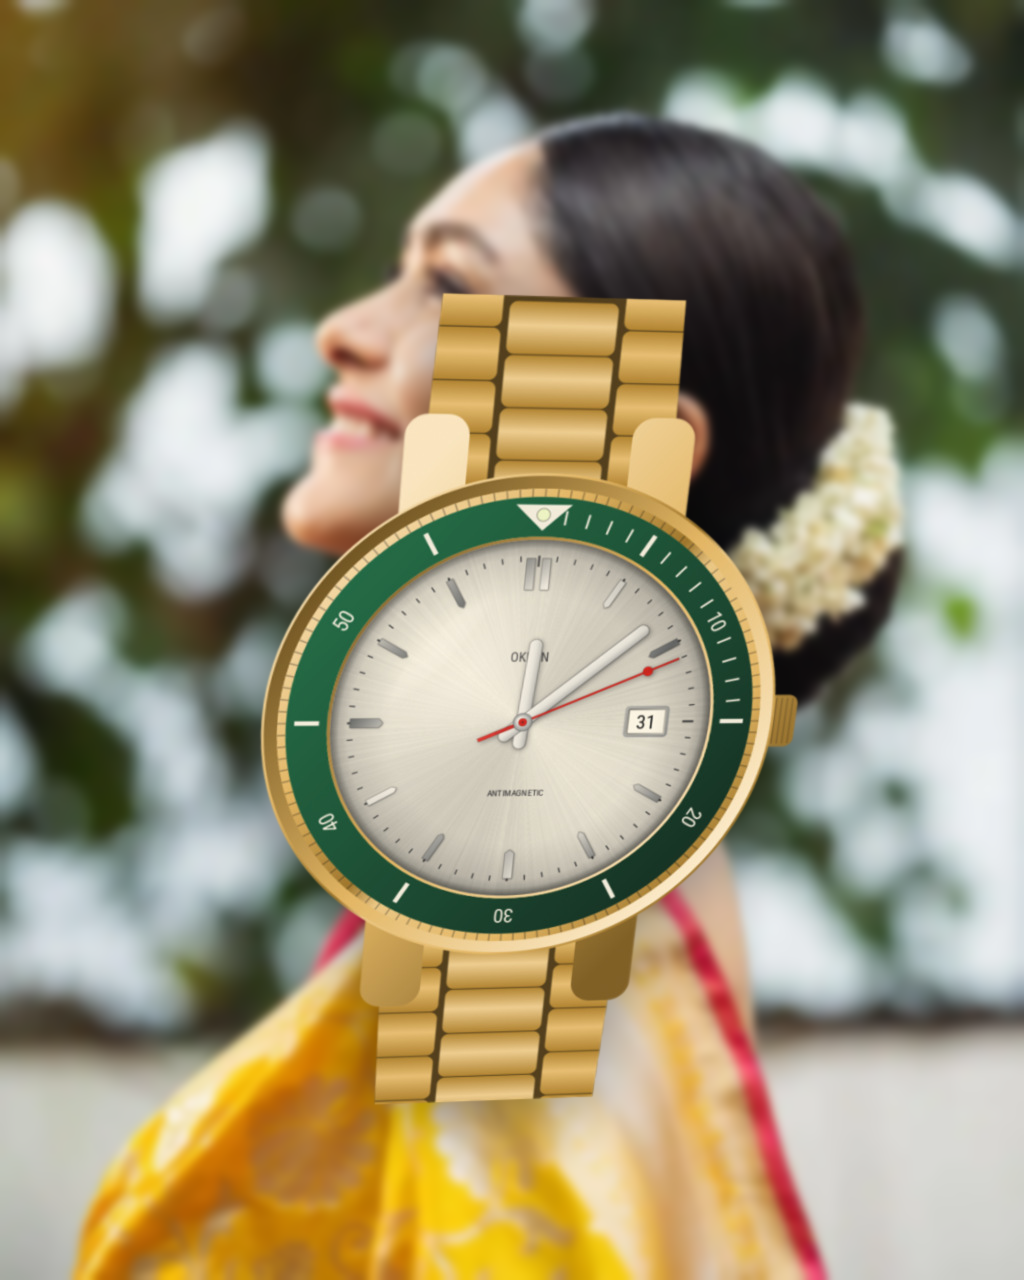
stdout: 12:08:11
